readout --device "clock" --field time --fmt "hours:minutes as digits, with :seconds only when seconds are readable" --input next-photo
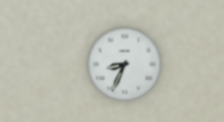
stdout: 8:34
